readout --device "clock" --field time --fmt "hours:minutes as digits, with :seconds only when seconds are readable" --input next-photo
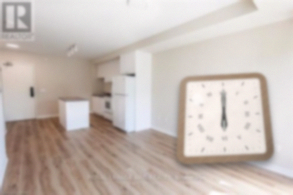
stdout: 6:00
